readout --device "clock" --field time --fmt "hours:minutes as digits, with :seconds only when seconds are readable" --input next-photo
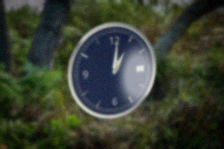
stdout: 1:01
